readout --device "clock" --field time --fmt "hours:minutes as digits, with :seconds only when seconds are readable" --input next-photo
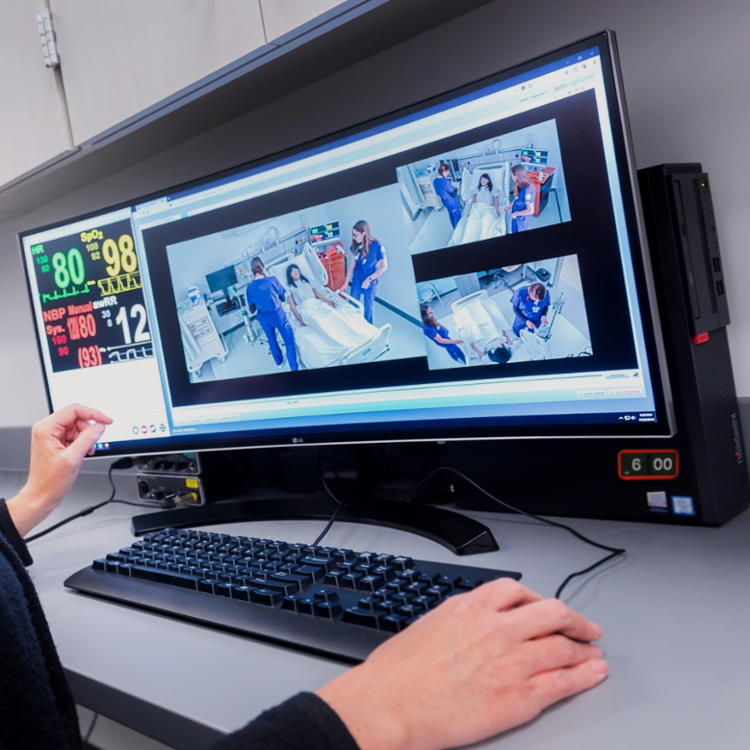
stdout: 6:00
